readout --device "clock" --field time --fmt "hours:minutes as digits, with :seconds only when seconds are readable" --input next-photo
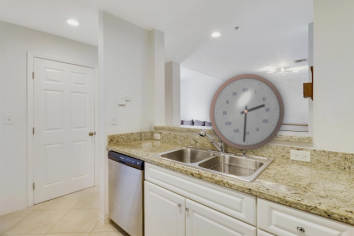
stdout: 2:31
